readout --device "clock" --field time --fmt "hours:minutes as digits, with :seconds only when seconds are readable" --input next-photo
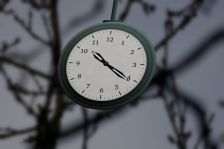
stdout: 10:21
